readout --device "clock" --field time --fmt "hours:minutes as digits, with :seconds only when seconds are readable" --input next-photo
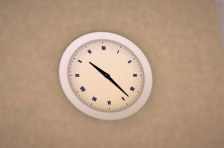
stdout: 10:23
